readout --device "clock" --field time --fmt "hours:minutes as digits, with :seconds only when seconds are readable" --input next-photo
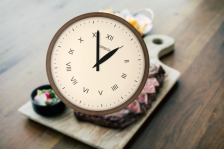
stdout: 12:56
